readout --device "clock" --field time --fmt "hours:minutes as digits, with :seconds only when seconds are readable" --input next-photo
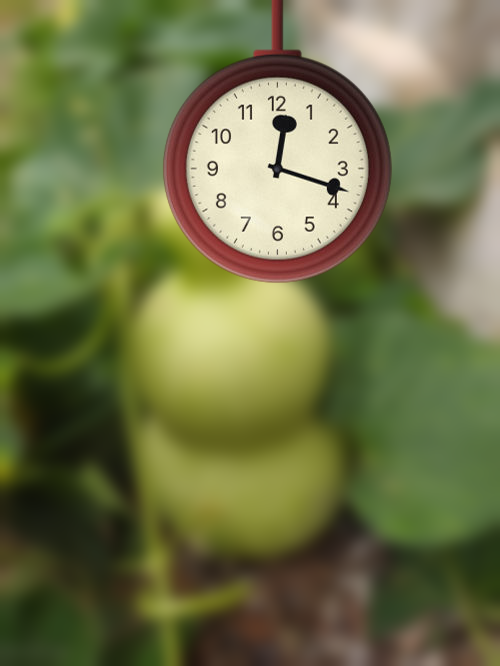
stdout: 12:18
